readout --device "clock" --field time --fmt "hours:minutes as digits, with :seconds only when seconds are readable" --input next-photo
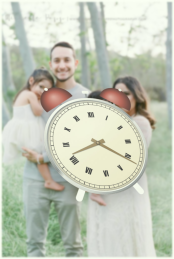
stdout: 8:21
